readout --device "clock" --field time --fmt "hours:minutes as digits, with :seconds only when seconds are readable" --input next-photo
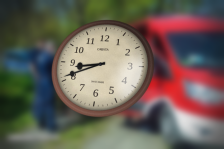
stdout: 8:41
